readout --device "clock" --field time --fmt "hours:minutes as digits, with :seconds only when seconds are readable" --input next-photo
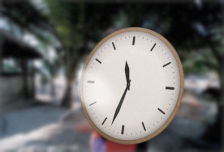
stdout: 11:33
